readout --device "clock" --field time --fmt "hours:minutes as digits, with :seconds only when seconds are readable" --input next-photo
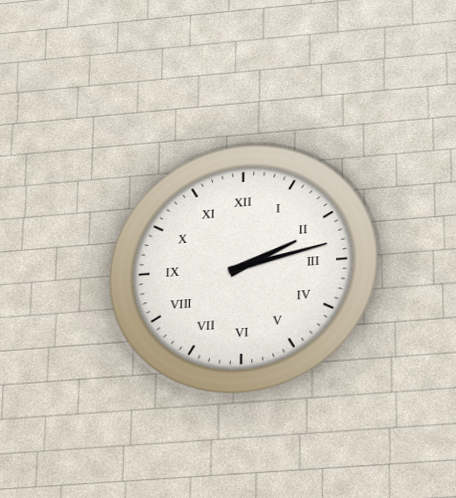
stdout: 2:13
